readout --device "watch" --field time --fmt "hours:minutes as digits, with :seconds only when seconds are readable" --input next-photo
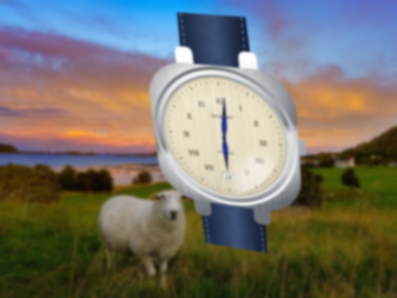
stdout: 6:01
